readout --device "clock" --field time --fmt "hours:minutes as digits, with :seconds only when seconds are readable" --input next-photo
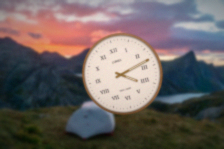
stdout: 4:13
